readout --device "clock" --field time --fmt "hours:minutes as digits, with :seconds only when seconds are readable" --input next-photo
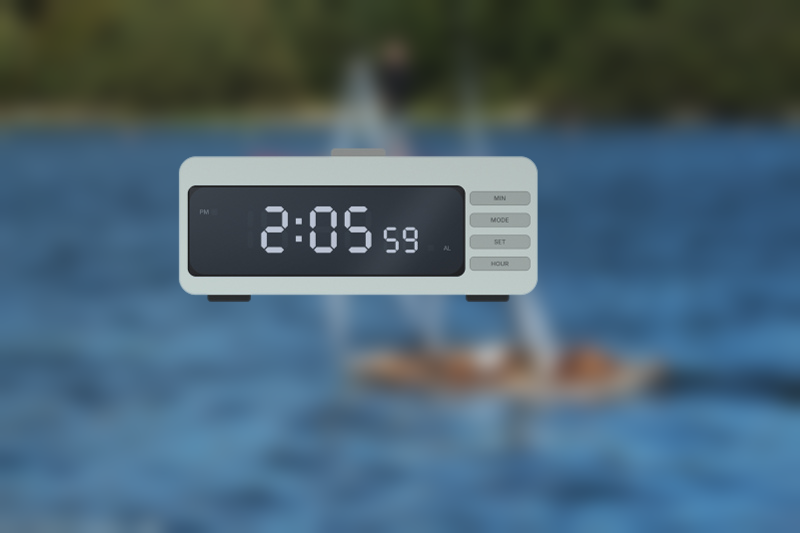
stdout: 2:05:59
